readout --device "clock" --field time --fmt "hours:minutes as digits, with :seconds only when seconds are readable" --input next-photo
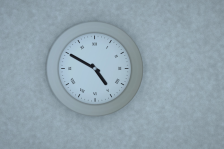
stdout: 4:50
